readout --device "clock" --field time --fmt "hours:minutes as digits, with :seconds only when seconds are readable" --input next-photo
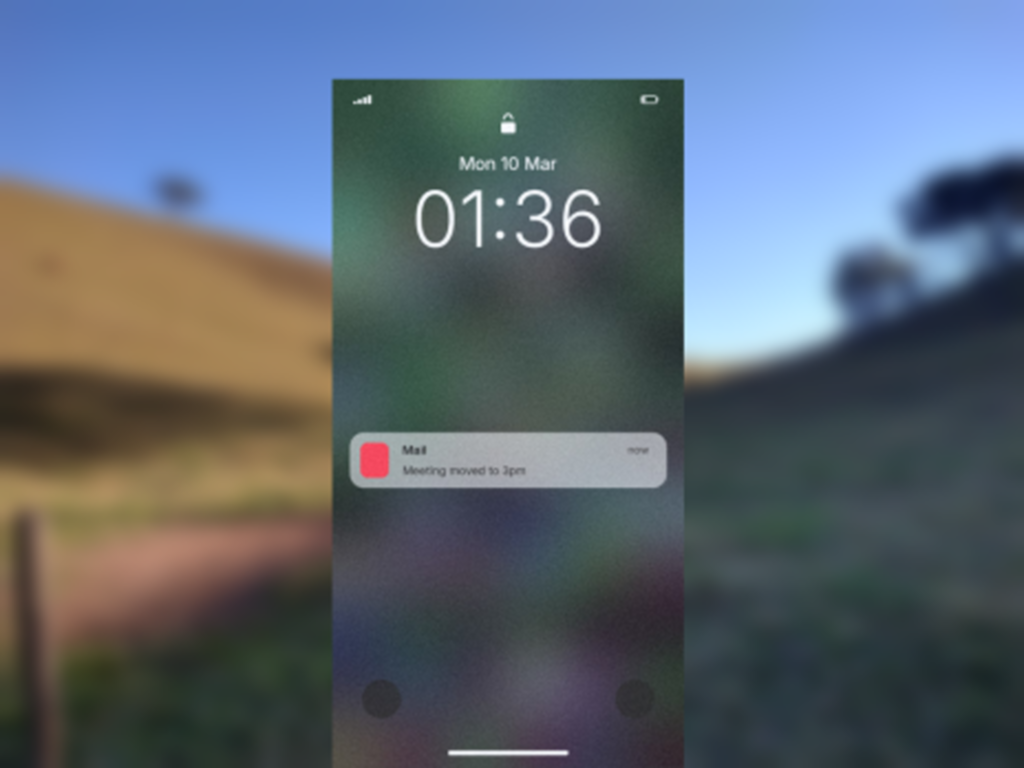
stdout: 1:36
